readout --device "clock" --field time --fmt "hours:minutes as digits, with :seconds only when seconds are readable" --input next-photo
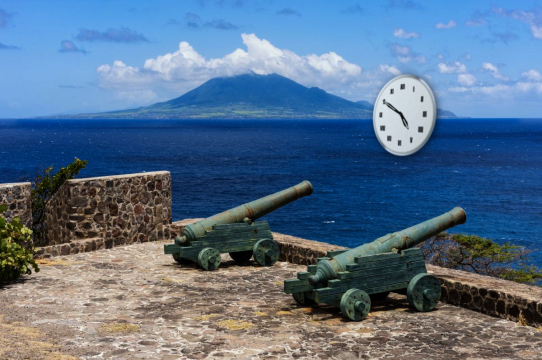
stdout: 4:50
